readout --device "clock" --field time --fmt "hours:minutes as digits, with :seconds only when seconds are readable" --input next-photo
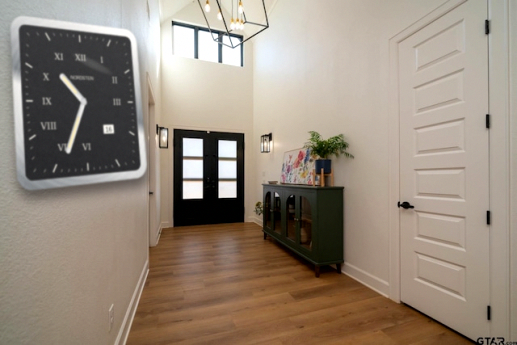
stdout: 10:34
